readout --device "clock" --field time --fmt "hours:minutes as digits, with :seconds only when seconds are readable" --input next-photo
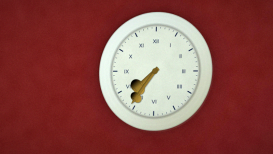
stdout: 7:36
